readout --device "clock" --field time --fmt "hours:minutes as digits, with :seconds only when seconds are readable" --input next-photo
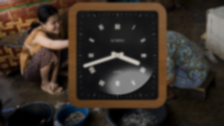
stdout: 3:42
